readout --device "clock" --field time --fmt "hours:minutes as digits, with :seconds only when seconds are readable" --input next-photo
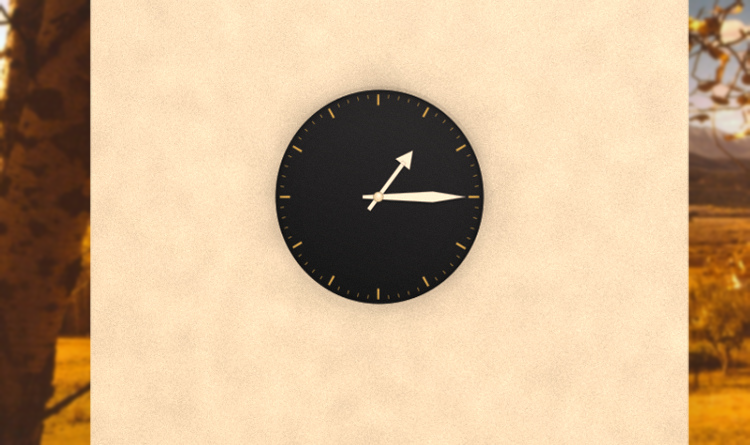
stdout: 1:15
